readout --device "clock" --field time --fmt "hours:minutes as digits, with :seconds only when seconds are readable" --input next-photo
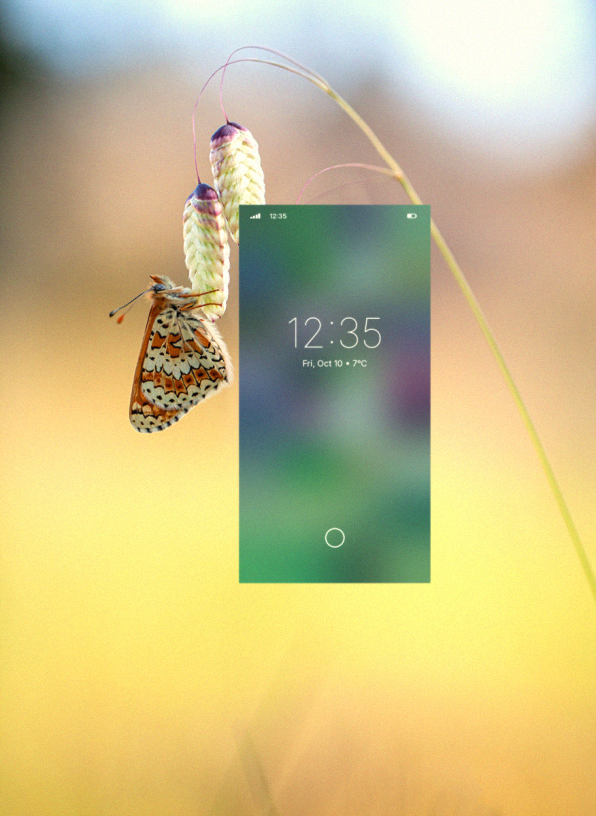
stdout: 12:35
